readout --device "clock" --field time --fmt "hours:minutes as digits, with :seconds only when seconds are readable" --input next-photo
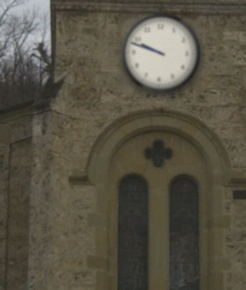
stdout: 9:48
